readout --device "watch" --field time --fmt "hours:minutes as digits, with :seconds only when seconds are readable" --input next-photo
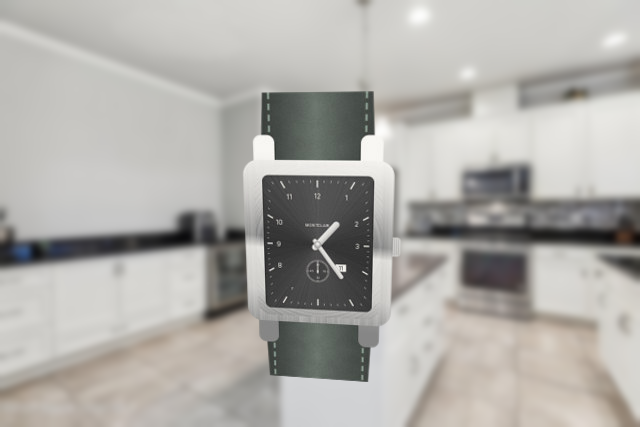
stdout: 1:24
